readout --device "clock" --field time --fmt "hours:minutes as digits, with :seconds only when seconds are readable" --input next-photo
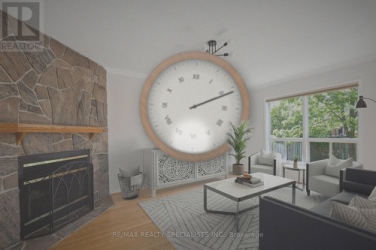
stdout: 2:11
